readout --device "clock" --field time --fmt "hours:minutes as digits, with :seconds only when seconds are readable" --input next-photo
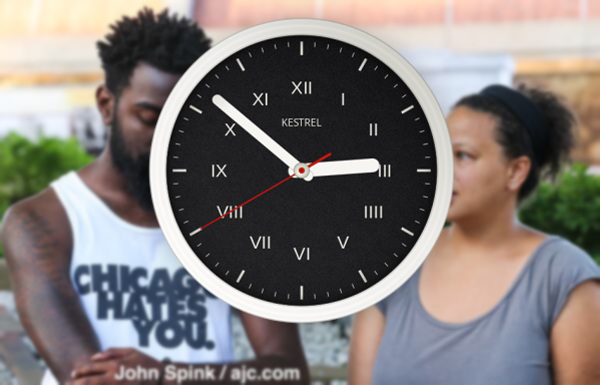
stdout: 2:51:40
